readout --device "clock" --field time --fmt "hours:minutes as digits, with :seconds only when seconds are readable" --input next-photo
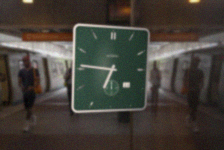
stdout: 6:46
